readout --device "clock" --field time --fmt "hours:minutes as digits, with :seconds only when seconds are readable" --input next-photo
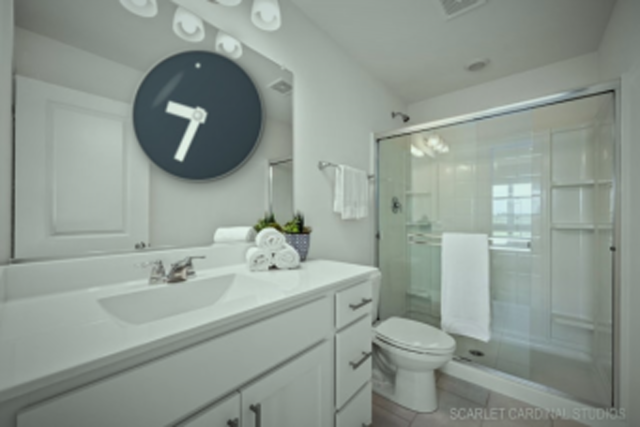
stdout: 9:34
